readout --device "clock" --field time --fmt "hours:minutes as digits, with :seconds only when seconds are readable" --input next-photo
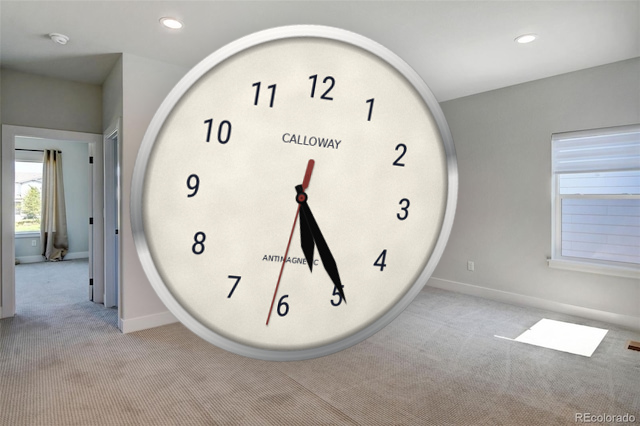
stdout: 5:24:31
